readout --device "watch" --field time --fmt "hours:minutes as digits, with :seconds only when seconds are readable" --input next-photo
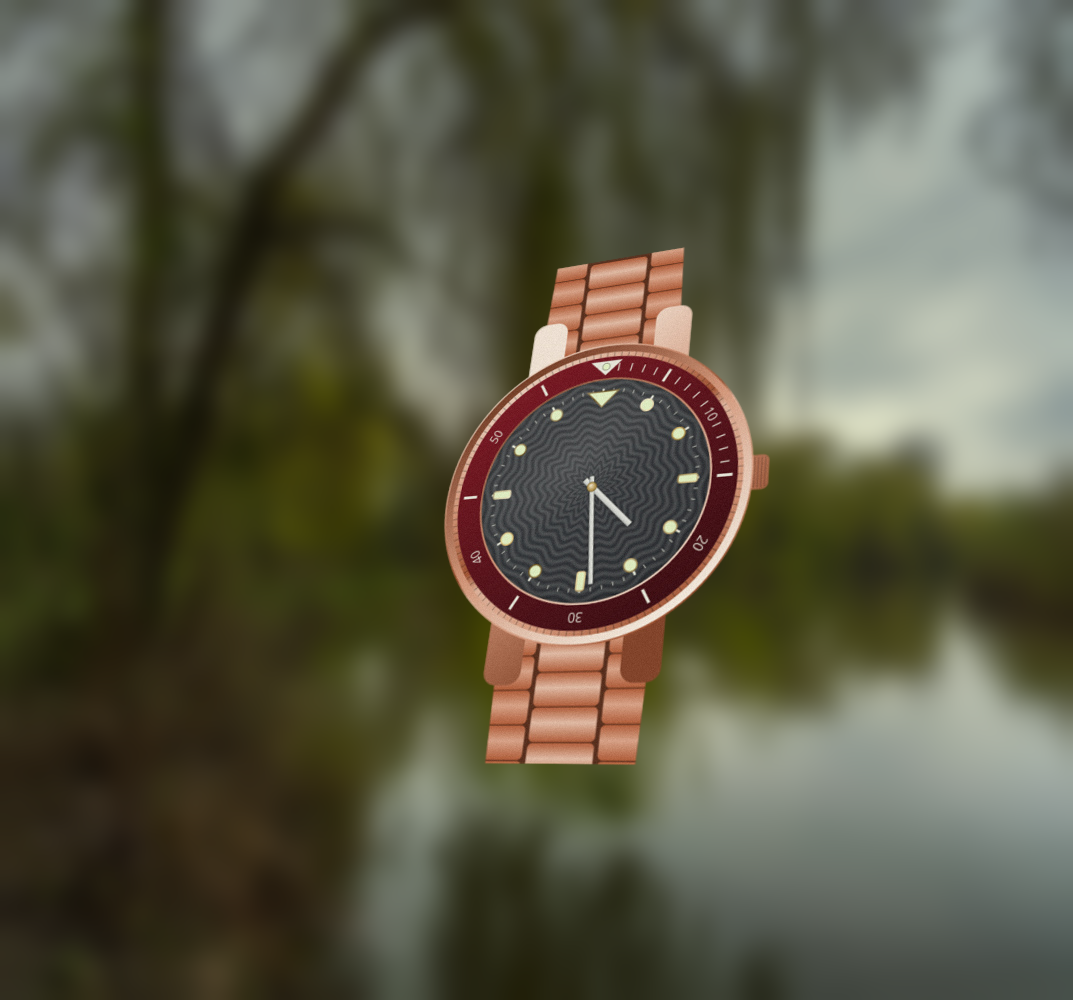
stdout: 4:29
